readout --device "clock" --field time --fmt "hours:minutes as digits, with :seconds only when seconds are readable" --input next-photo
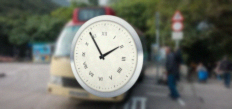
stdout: 1:54
